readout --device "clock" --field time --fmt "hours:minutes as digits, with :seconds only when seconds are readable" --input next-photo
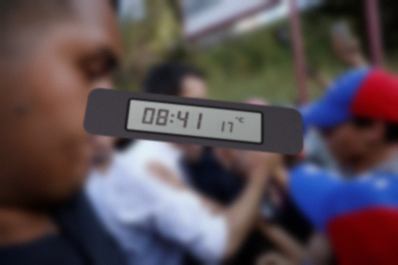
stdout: 8:41
